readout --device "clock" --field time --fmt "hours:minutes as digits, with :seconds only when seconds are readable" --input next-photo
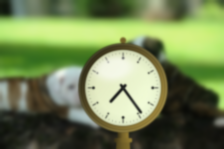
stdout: 7:24
